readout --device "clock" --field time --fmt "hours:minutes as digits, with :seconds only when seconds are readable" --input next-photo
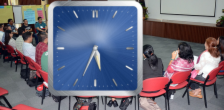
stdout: 5:34
